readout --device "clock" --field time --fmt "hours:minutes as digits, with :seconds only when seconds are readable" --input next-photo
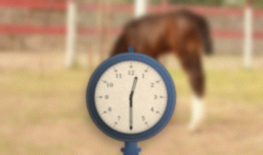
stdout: 12:30
